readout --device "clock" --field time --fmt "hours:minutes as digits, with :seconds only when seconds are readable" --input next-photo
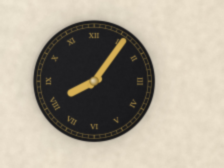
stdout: 8:06
